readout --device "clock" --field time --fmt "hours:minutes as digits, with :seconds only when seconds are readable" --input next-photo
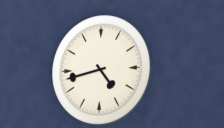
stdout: 4:43
